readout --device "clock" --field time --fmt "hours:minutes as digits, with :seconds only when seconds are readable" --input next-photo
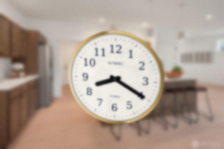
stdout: 8:20
